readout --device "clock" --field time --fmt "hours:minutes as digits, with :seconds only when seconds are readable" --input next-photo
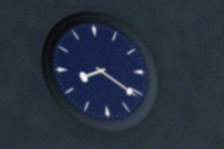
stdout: 8:21
